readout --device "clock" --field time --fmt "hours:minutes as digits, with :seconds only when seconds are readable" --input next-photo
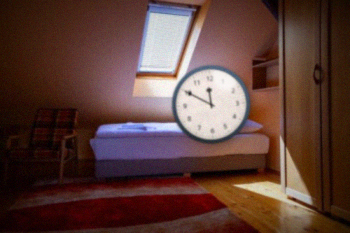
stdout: 11:50
